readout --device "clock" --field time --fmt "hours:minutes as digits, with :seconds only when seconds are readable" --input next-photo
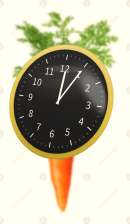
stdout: 12:05
